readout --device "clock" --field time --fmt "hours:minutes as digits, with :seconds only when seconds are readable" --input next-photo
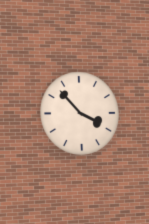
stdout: 3:53
